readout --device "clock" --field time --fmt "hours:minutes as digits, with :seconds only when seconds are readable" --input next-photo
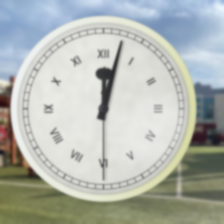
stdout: 12:02:30
